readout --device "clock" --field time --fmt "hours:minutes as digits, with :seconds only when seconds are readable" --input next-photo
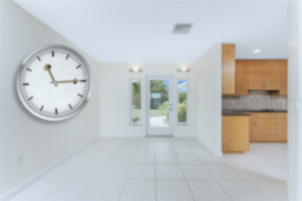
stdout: 11:15
